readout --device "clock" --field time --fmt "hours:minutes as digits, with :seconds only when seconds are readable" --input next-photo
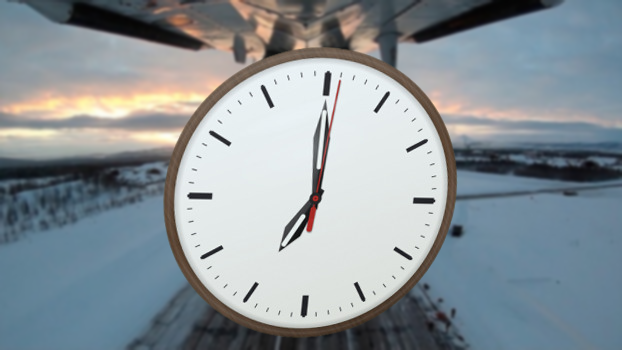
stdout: 7:00:01
